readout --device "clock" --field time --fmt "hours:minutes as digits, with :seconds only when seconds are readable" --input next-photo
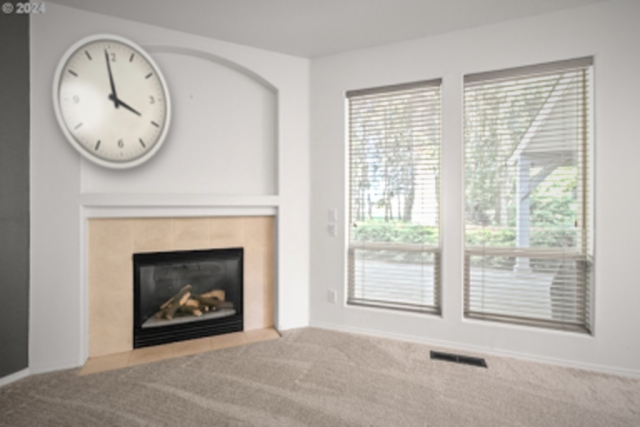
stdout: 3:59
